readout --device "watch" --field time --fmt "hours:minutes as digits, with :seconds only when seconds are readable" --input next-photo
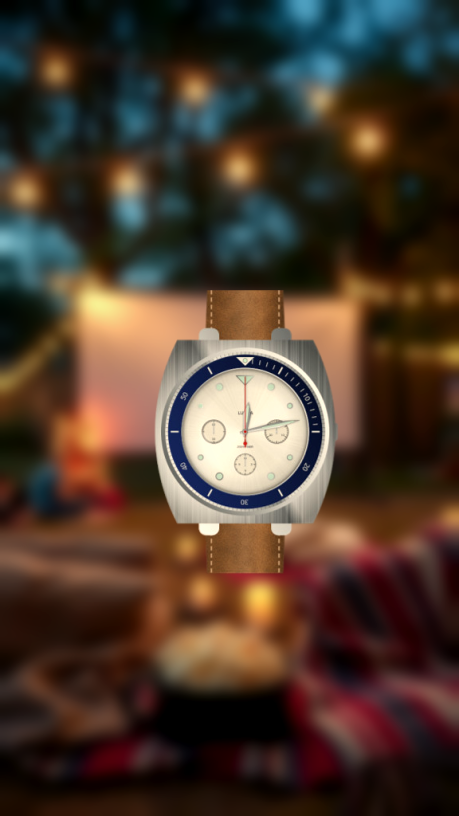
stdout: 12:13
